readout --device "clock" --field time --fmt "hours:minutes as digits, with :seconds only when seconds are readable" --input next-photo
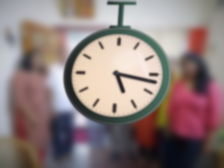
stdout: 5:17
